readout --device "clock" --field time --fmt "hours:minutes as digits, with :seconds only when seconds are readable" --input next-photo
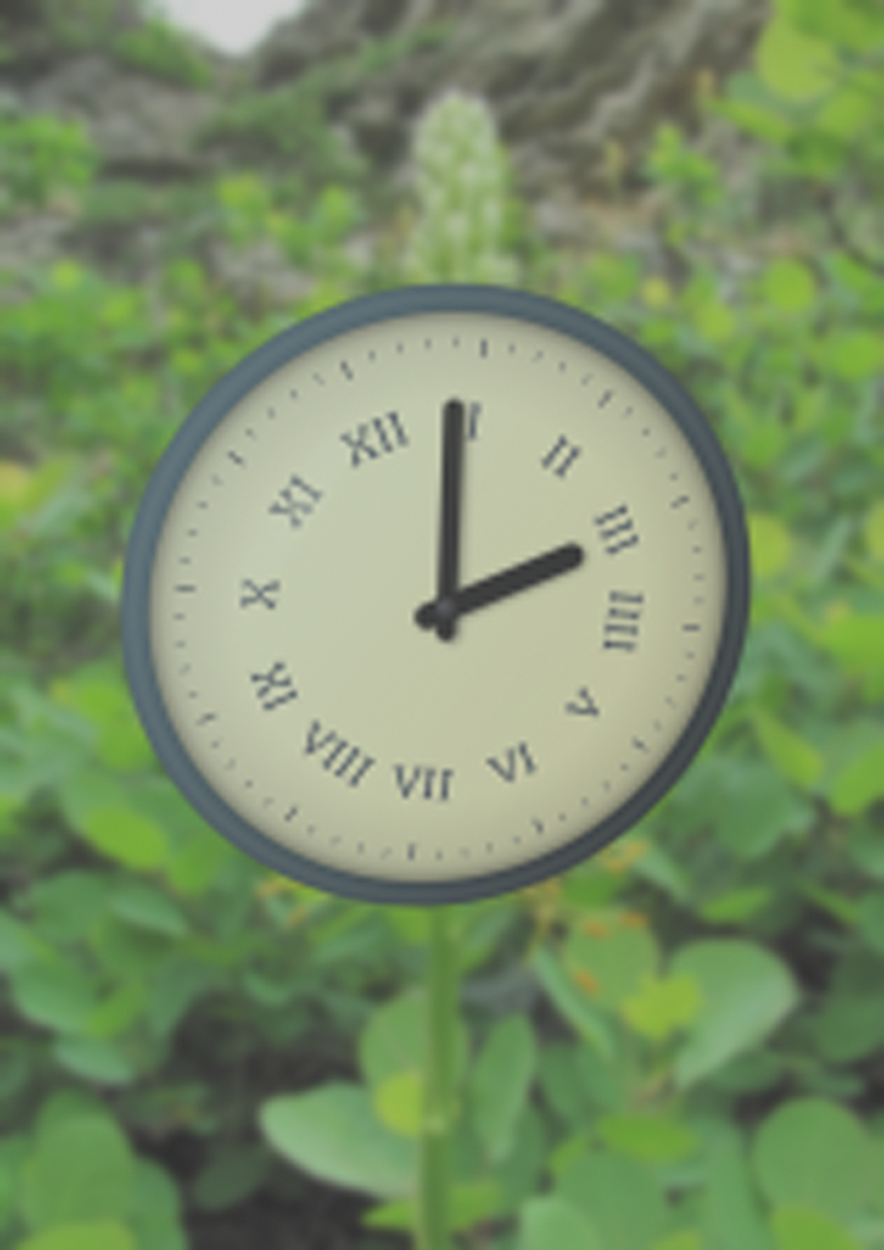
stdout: 3:04
